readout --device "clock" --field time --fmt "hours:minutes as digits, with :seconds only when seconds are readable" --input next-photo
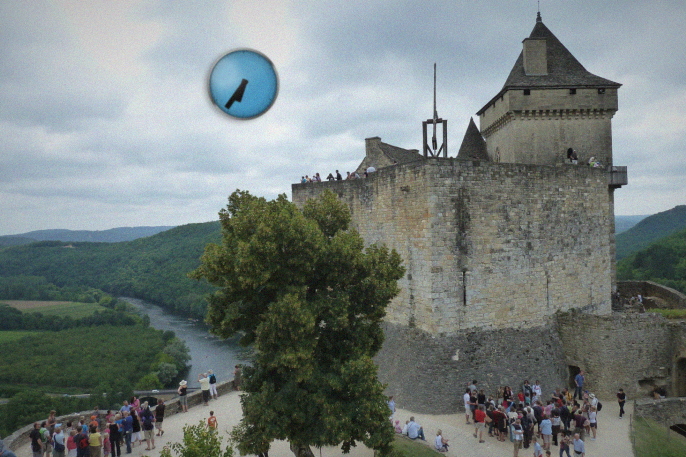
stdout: 6:36
